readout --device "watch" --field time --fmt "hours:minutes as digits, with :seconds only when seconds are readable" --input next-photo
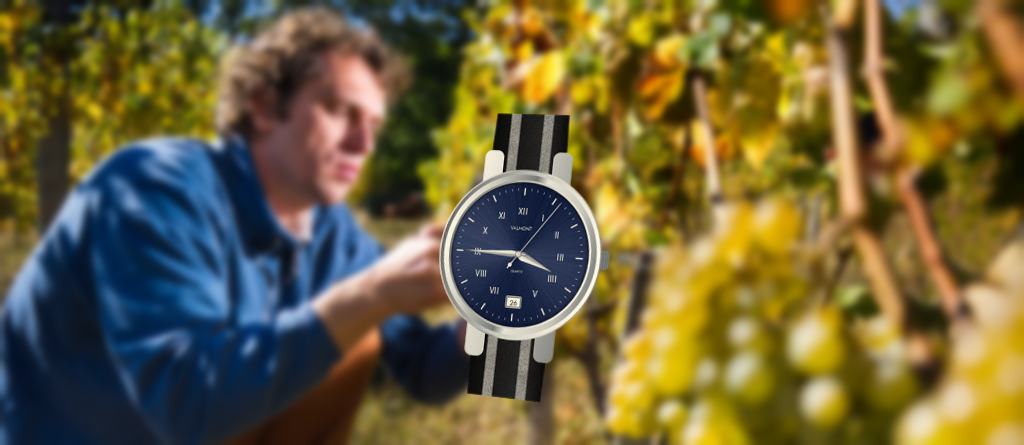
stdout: 3:45:06
